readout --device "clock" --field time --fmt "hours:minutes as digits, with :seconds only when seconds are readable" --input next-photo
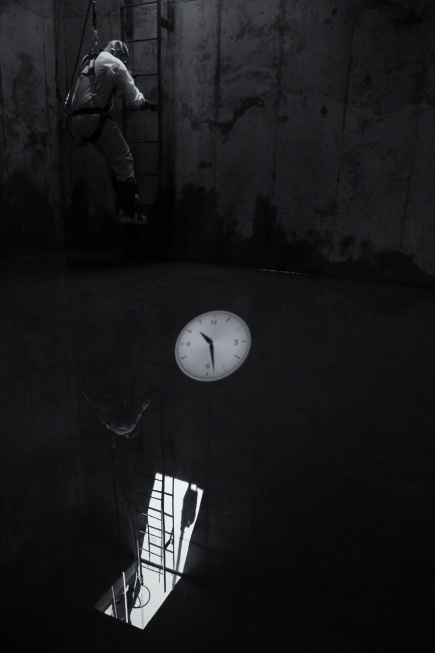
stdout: 10:28
